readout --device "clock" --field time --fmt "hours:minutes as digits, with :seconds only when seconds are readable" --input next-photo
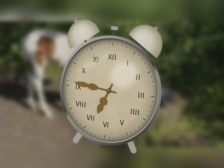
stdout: 6:46
